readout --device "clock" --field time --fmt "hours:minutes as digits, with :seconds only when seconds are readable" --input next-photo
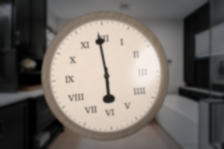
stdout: 5:59
